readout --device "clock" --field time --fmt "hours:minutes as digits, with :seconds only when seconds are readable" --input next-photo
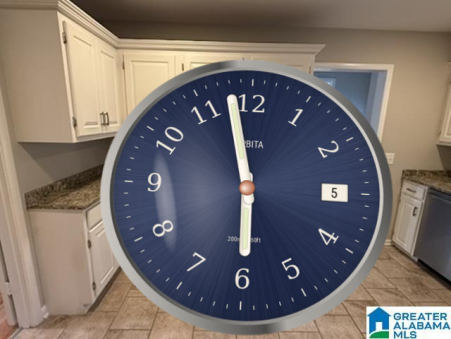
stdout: 5:58
